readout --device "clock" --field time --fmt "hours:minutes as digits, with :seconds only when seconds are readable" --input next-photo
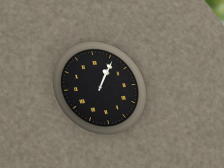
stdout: 1:06
